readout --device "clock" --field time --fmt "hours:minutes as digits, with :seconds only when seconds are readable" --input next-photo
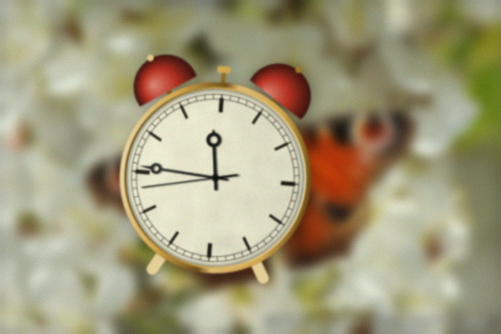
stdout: 11:45:43
